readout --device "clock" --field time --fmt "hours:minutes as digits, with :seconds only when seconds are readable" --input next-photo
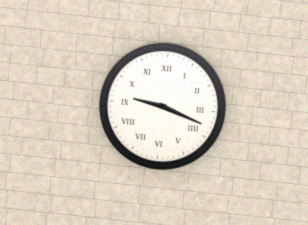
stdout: 9:18
